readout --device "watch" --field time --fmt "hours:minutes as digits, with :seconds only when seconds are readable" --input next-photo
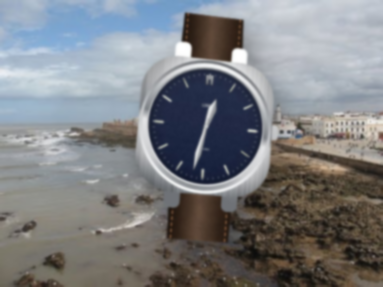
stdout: 12:32
